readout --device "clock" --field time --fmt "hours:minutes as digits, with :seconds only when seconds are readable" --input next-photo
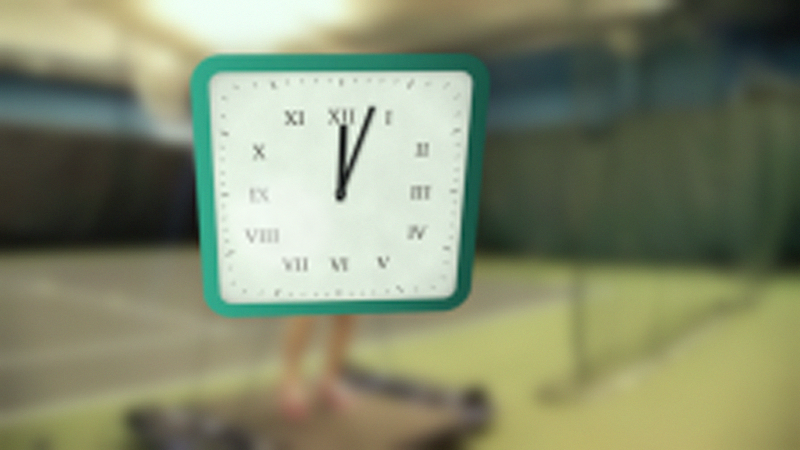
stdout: 12:03
